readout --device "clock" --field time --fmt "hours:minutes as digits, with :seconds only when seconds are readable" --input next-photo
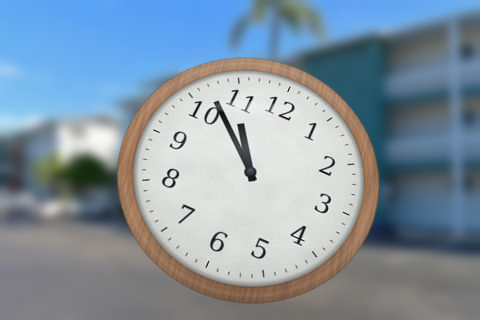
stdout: 10:52
